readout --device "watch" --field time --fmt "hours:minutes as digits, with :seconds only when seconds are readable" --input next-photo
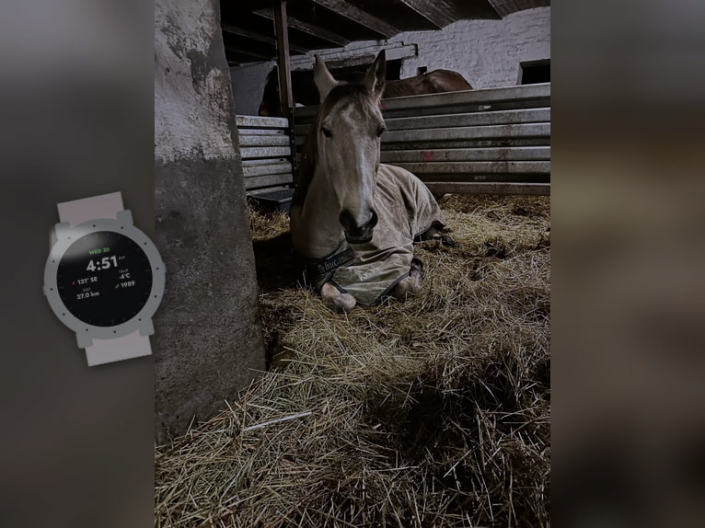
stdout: 4:51
